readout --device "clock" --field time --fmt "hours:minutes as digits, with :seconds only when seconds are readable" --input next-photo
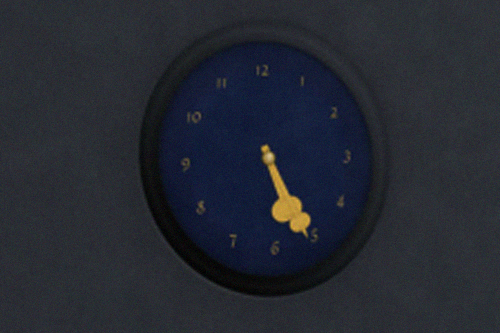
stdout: 5:26
